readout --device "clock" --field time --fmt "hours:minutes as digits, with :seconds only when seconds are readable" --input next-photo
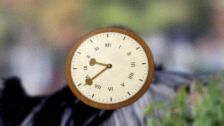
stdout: 9:39
